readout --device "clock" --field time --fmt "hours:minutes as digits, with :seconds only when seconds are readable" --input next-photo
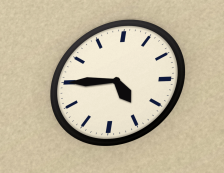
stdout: 4:45
